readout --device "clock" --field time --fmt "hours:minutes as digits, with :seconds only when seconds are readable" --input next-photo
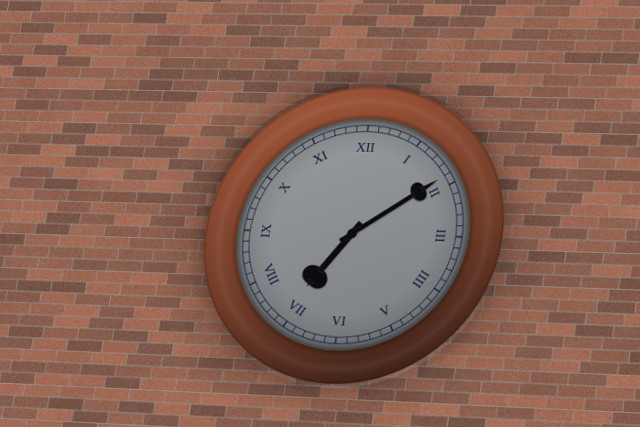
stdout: 7:09
